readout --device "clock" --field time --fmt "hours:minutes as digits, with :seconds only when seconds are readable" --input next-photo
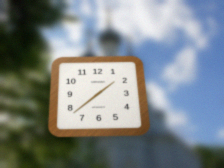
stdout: 1:38
